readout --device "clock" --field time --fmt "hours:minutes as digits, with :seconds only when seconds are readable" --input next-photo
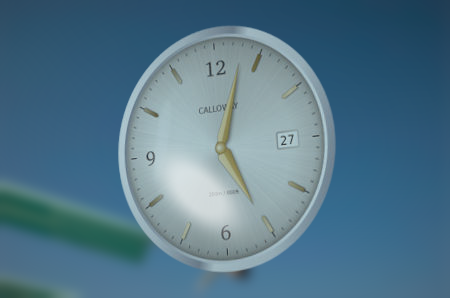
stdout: 5:03
